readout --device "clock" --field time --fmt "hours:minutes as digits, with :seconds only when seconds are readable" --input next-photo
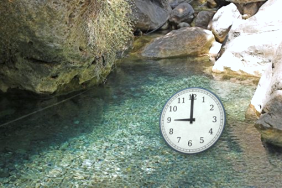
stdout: 9:00
